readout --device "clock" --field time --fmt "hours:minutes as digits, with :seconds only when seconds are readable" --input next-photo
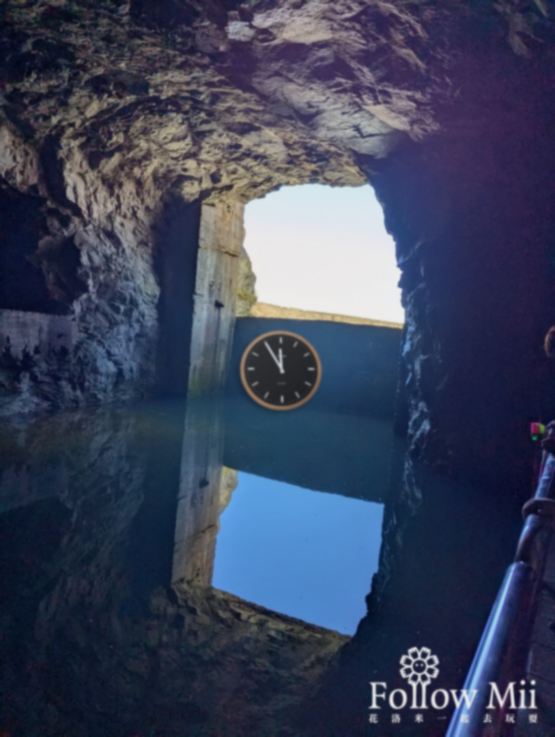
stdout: 11:55
